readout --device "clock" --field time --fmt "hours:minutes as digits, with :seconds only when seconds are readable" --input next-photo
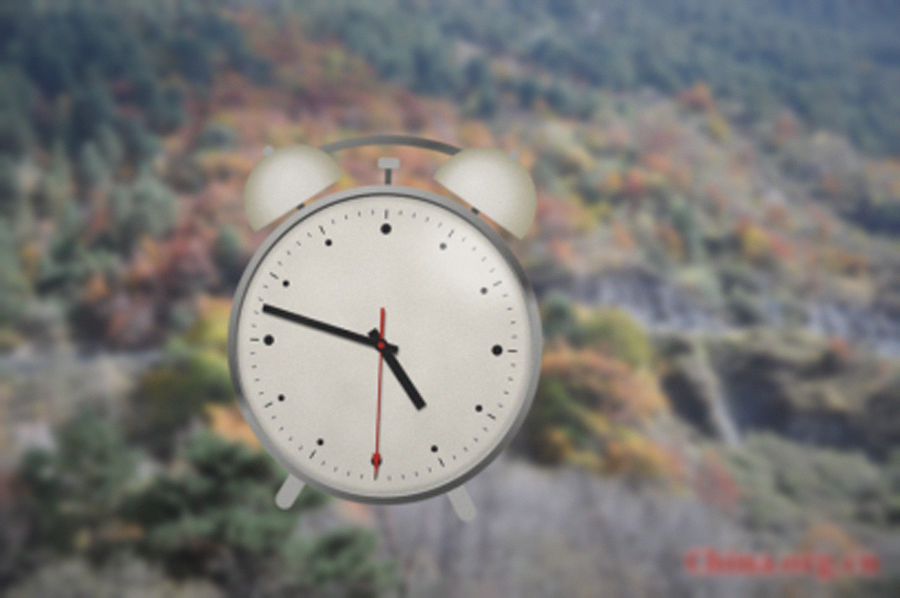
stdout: 4:47:30
